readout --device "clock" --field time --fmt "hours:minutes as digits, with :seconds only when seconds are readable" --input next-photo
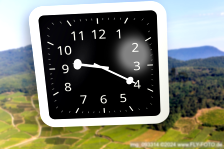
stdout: 9:20
